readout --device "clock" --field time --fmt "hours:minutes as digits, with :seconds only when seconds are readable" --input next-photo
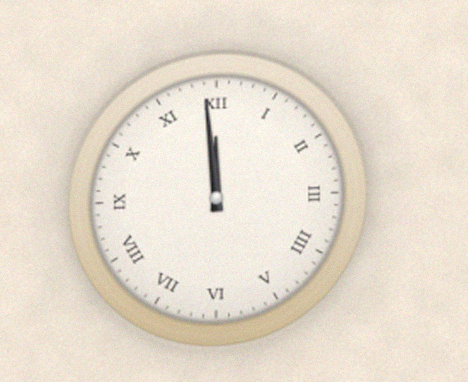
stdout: 11:59
